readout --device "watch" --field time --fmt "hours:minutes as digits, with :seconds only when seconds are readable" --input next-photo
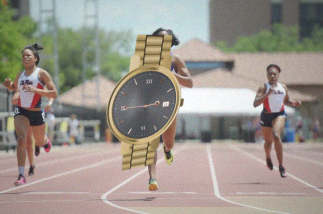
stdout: 2:45
